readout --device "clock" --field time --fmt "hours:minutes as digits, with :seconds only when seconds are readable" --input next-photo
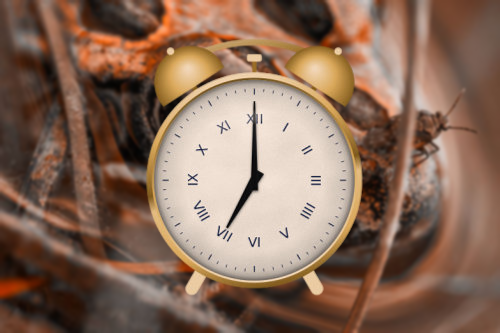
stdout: 7:00
